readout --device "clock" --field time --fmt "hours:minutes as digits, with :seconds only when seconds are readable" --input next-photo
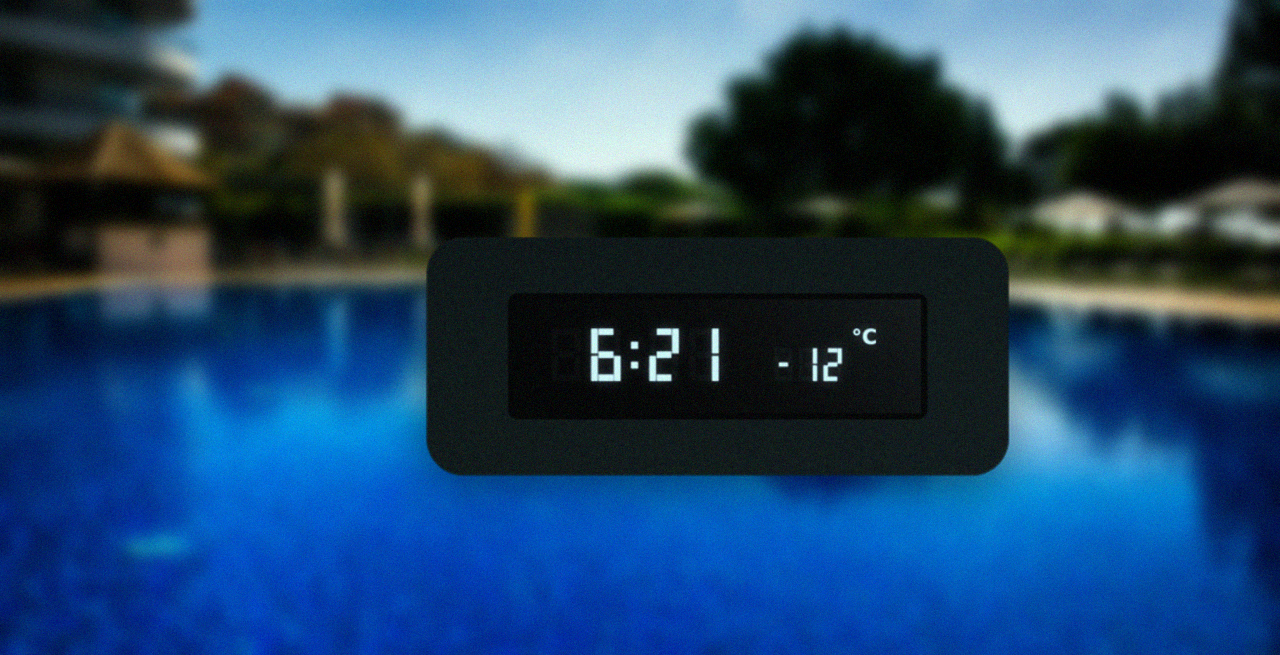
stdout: 6:21
